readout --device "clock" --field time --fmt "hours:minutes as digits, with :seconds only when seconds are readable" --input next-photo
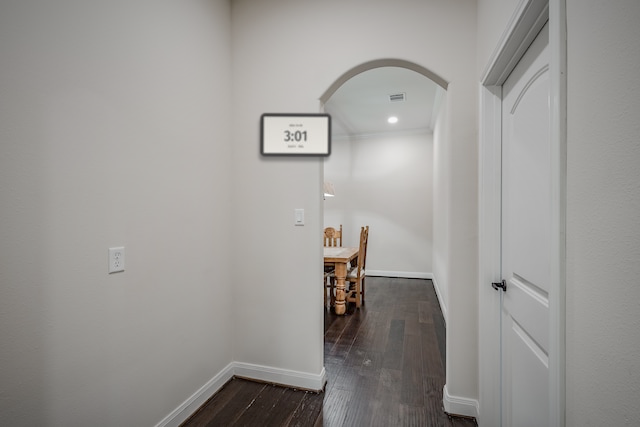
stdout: 3:01
